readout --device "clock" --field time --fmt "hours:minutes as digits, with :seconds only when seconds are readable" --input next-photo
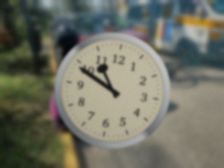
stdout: 10:49
